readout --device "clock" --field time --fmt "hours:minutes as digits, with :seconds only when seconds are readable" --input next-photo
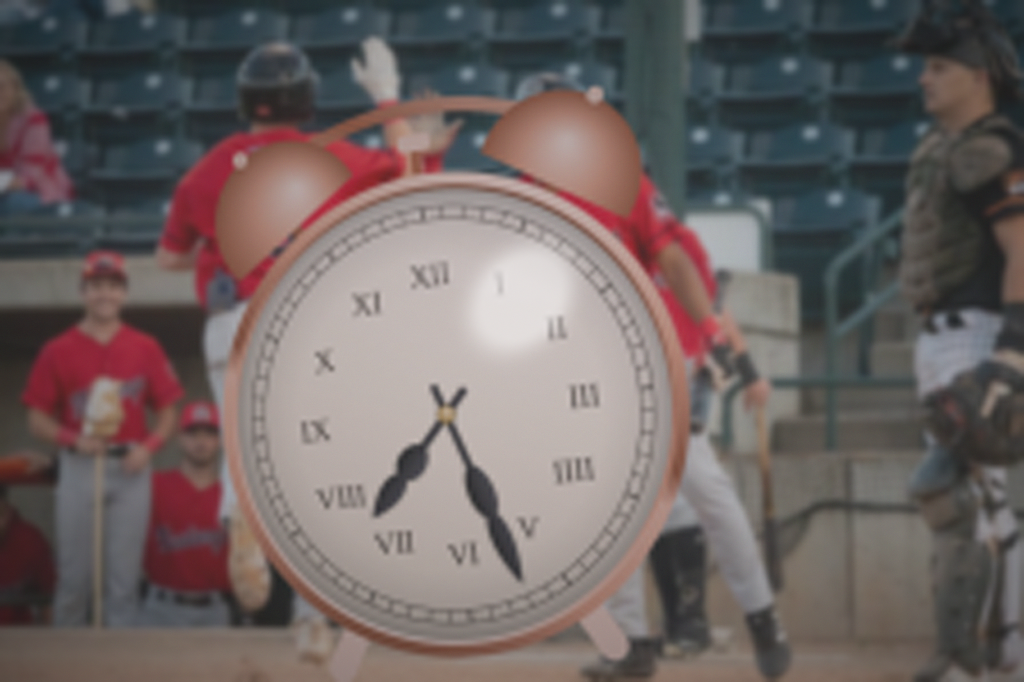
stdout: 7:27
